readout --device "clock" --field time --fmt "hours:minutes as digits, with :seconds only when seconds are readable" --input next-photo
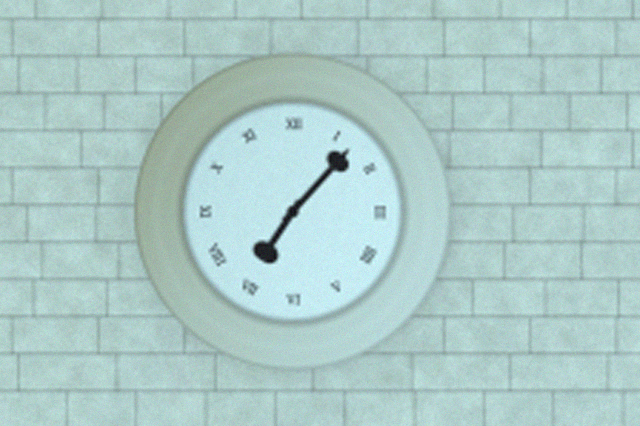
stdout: 7:07
